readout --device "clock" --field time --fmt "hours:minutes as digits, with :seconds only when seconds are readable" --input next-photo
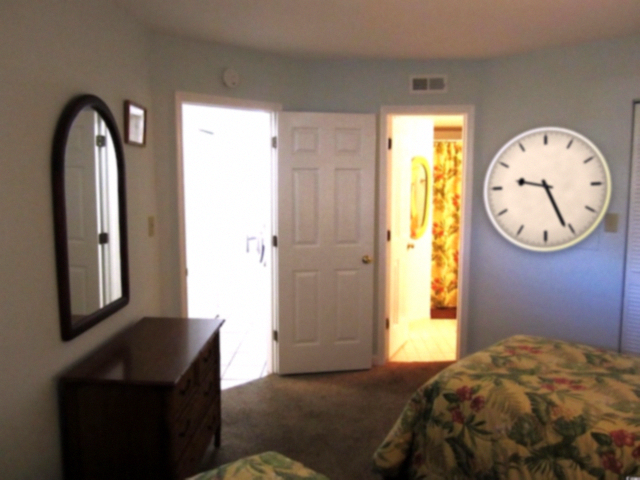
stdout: 9:26
